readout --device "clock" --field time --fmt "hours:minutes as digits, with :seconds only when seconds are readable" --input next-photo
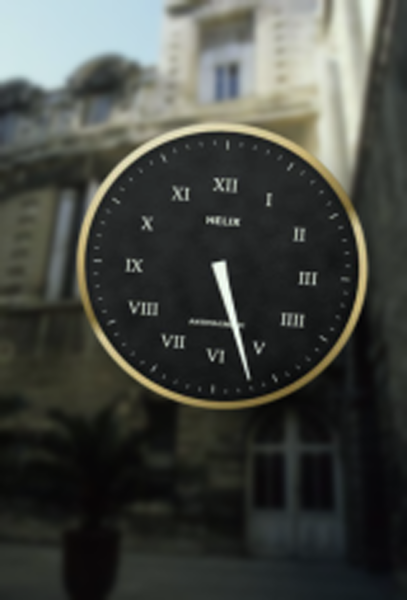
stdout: 5:27
